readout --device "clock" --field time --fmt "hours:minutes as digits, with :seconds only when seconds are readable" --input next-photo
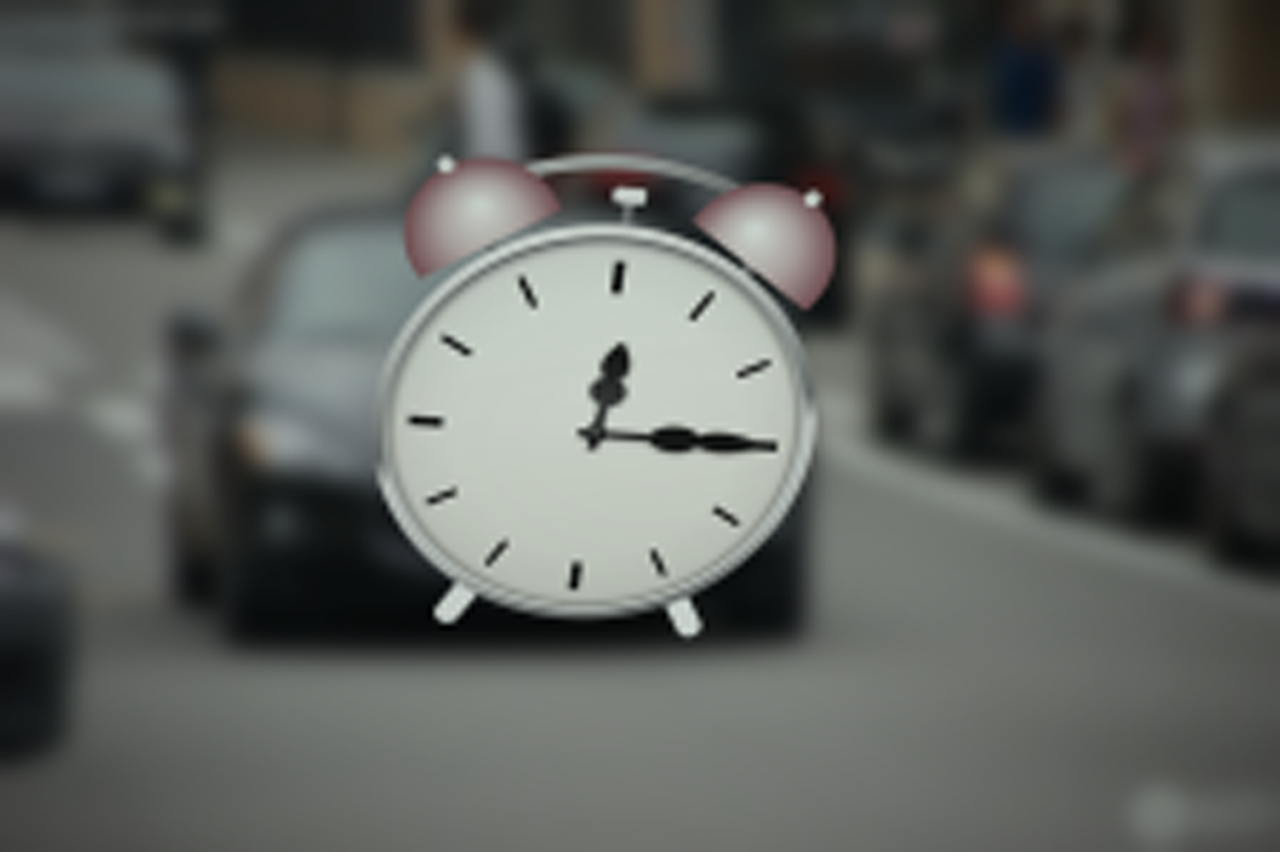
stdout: 12:15
